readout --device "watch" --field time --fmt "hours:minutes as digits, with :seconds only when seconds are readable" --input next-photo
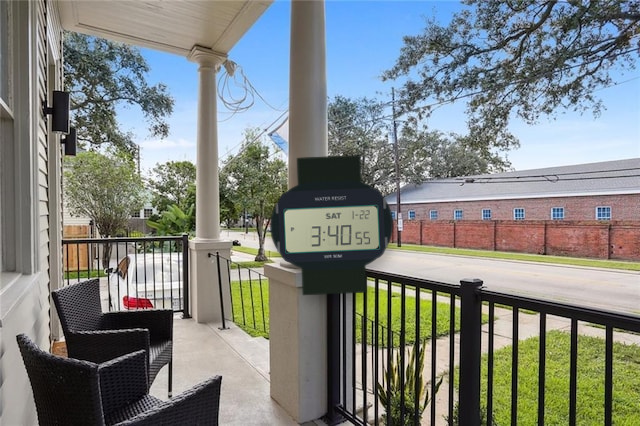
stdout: 3:40:55
